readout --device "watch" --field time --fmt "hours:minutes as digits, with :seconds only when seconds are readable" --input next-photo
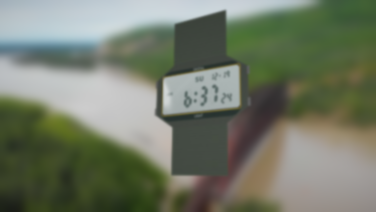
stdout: 6:37
